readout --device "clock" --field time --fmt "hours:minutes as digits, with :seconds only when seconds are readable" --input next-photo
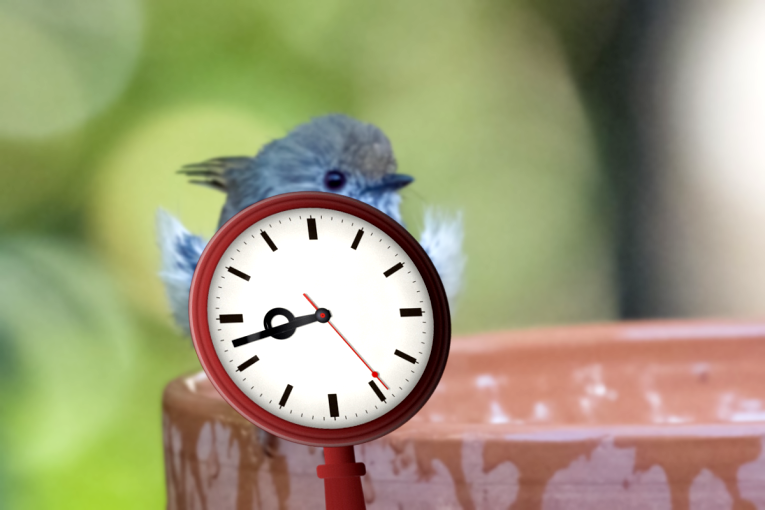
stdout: 8:42:24
